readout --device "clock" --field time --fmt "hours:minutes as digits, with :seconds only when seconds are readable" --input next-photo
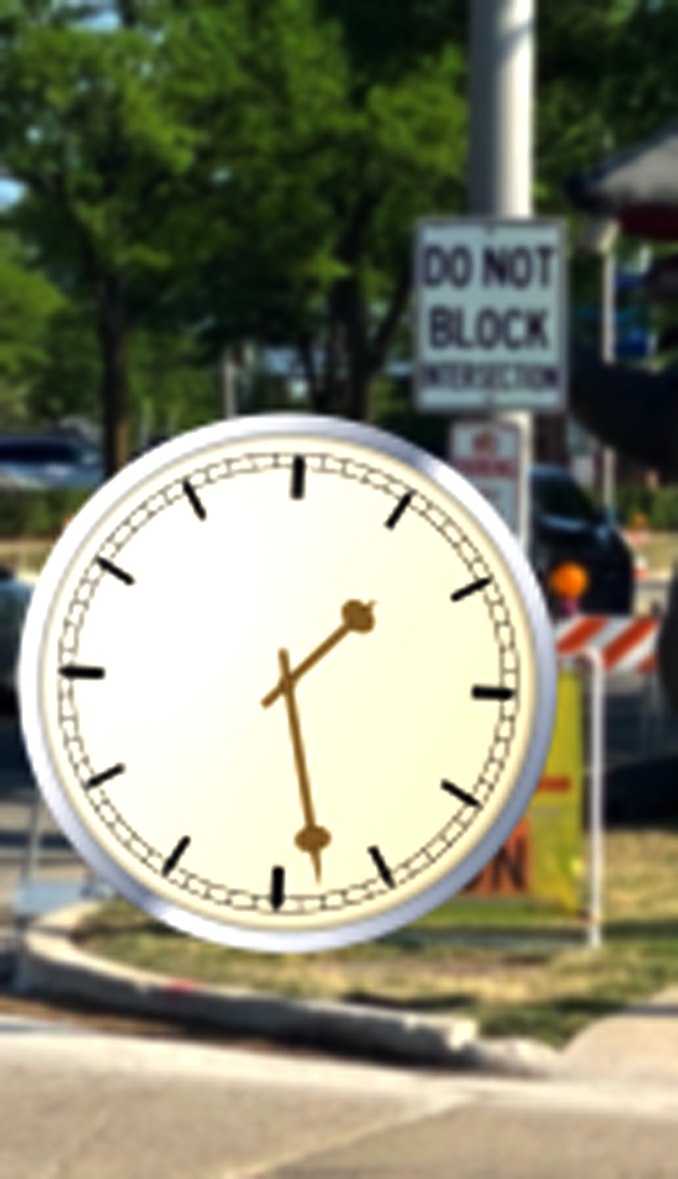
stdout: 1:28
